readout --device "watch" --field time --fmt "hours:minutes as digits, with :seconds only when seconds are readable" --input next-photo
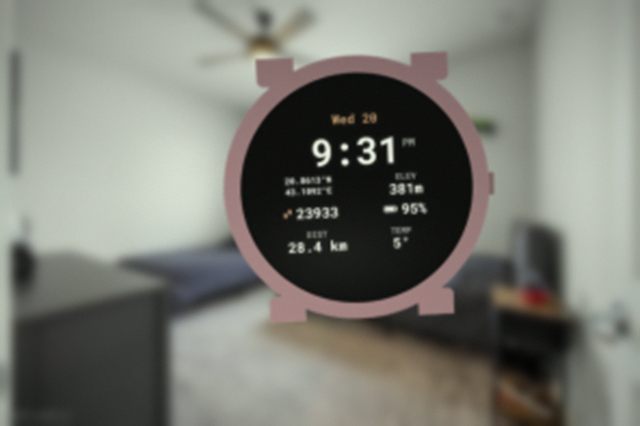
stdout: 9:31
